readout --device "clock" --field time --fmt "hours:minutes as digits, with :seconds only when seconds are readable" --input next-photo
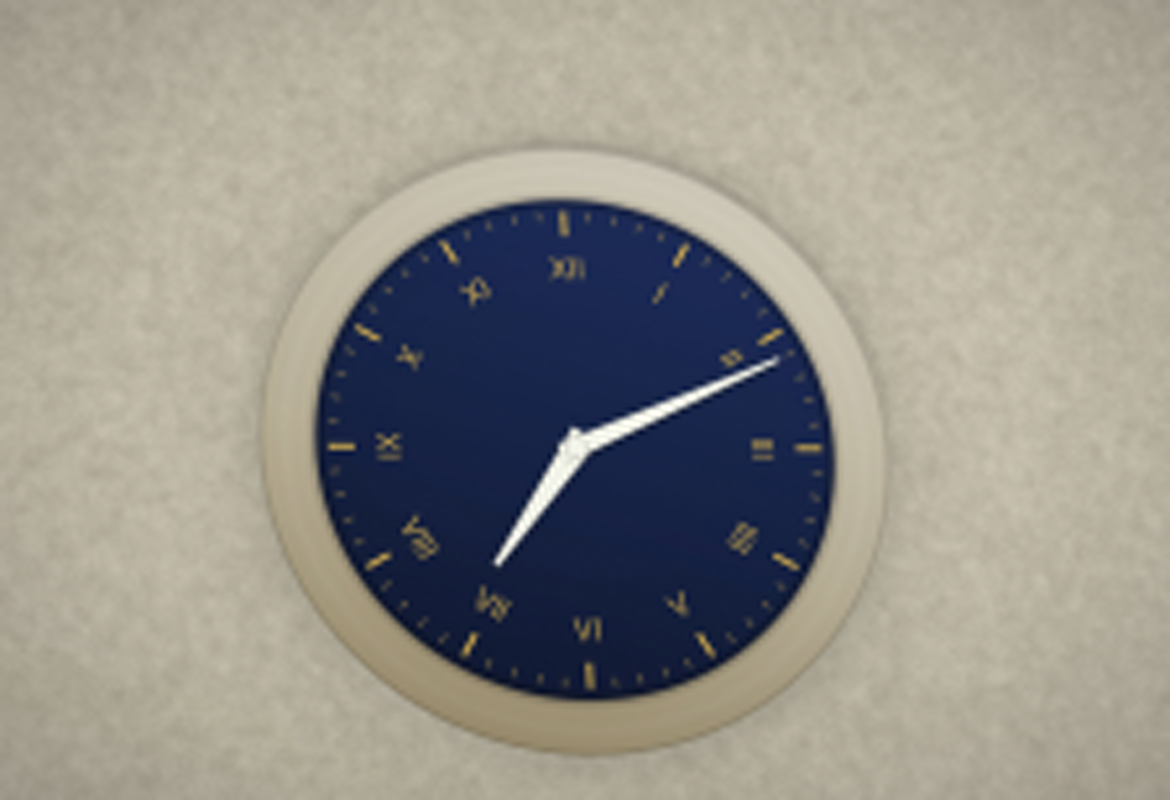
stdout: 7:11
